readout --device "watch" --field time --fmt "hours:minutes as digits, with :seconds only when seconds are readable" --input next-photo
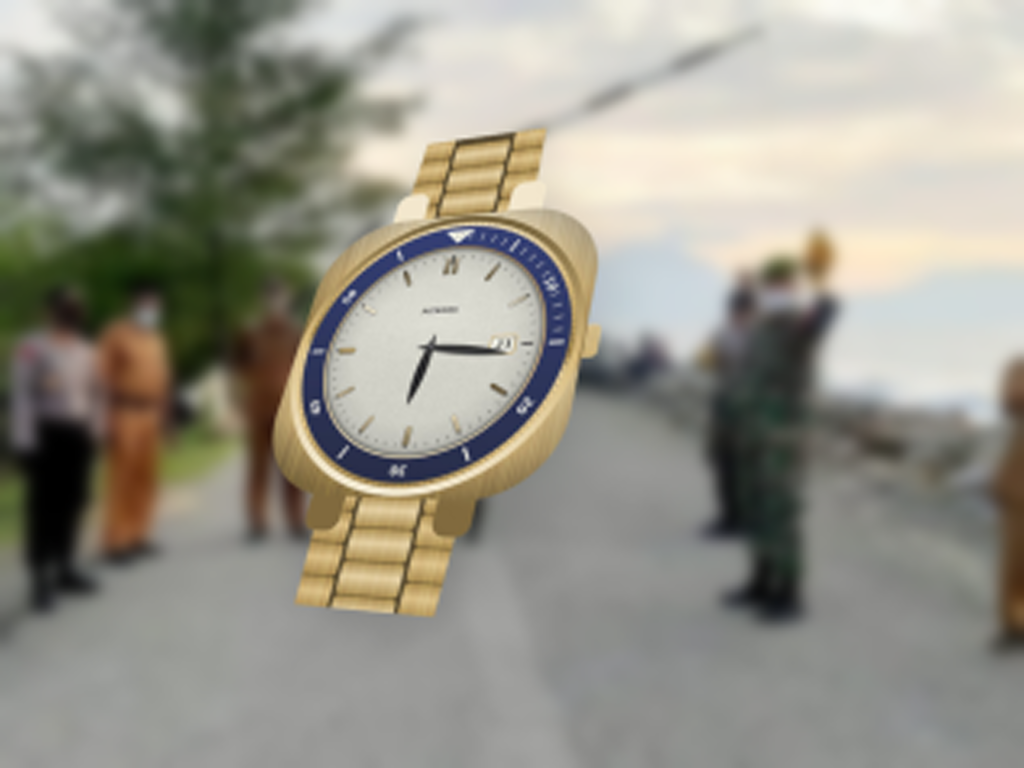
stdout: 6:16
